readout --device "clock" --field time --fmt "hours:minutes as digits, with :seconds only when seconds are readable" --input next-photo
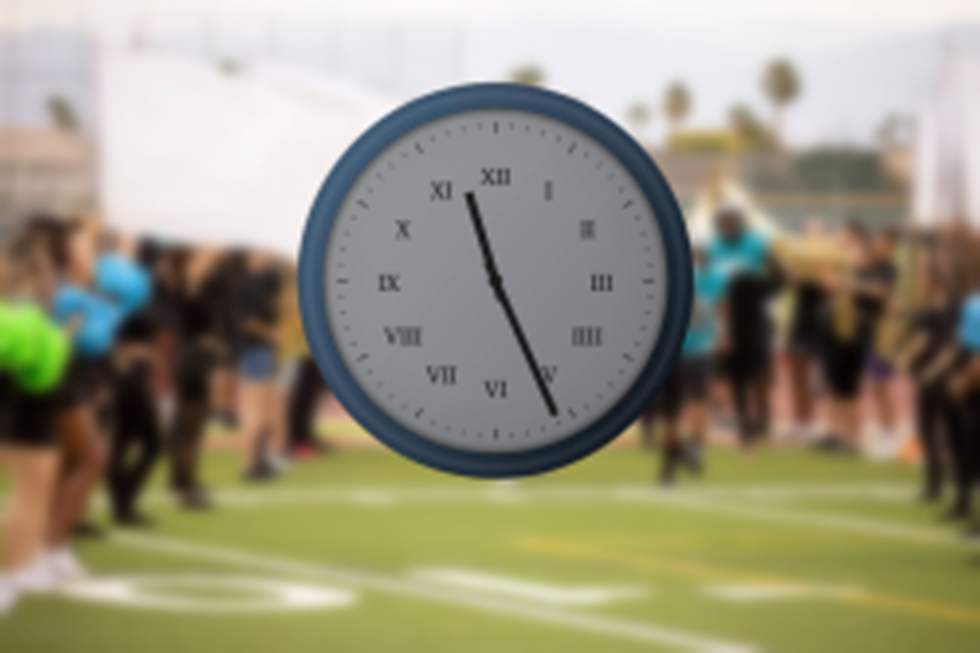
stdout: 11:26
